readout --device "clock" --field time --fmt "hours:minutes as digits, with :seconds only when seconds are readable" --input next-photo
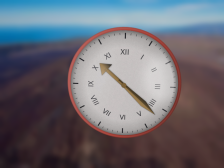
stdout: 10:22
